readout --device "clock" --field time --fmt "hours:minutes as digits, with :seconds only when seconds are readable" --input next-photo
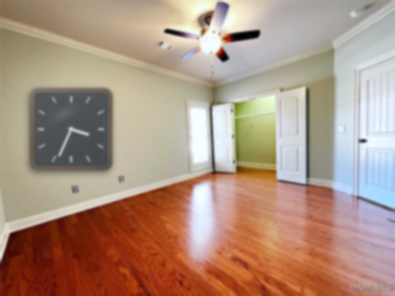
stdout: 3:34
